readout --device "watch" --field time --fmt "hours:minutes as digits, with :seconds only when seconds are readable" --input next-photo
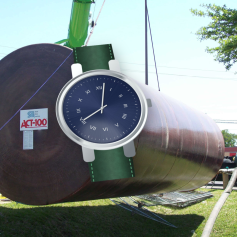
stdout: 8:02
